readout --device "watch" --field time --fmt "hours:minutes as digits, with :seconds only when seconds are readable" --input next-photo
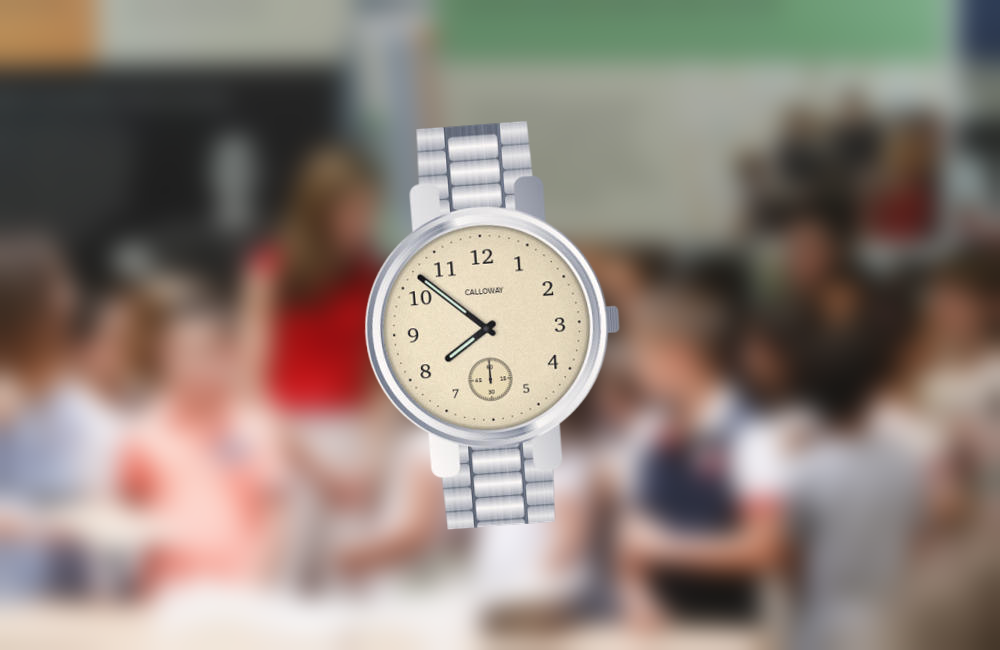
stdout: 7:52
